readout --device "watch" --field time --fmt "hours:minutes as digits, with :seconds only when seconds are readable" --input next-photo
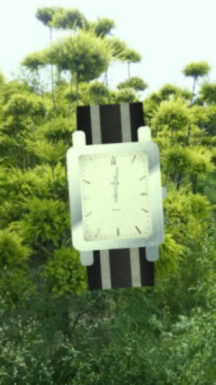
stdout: 12:01
